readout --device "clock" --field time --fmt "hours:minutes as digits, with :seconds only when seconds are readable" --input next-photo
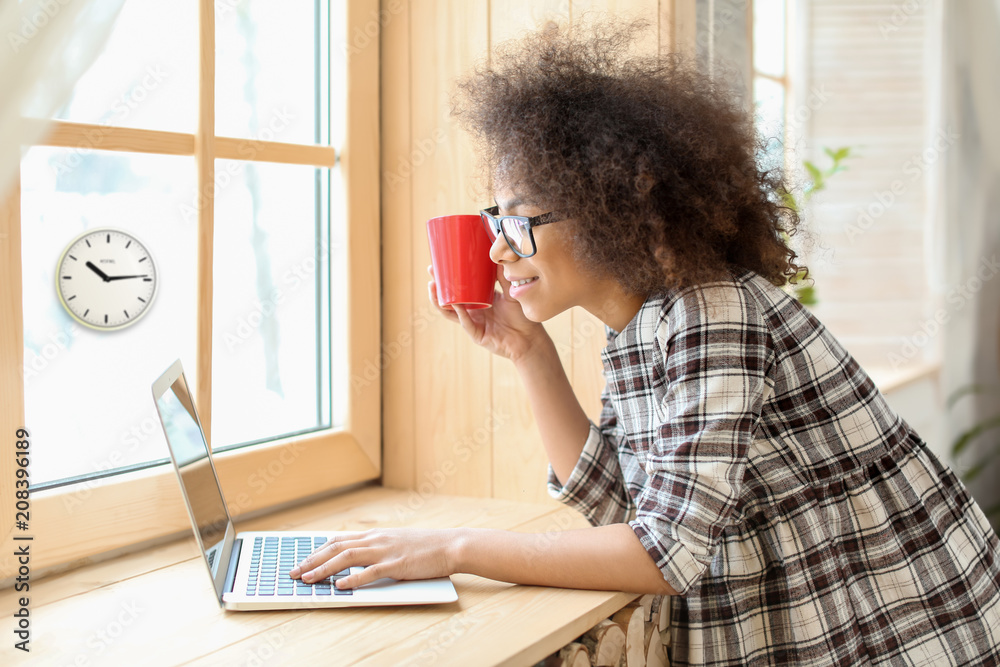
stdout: 10:14
